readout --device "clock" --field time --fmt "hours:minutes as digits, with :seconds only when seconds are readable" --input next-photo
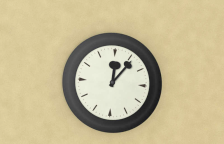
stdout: 12:06
